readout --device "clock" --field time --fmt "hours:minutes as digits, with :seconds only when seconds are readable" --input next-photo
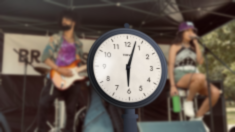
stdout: 6:03
